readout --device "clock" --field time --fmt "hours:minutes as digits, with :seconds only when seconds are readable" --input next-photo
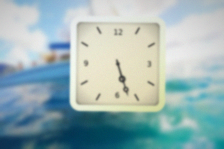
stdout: 5:27
